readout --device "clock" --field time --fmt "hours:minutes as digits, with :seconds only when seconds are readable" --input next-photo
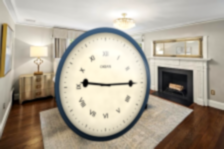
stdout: 9:15
